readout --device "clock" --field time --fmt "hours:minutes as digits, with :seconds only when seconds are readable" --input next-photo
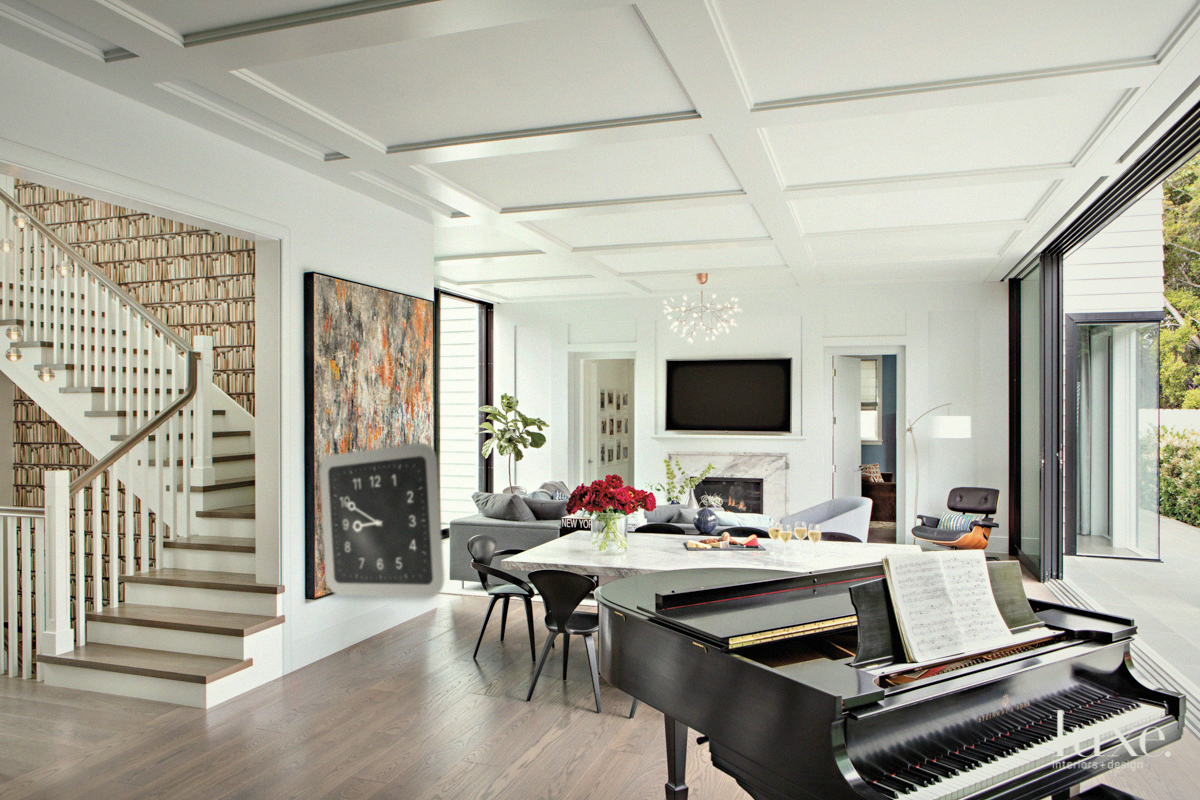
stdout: 8:50
